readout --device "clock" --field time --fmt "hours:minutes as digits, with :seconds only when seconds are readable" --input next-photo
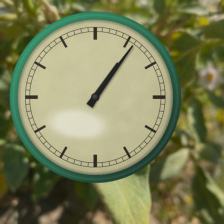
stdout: 1:06
